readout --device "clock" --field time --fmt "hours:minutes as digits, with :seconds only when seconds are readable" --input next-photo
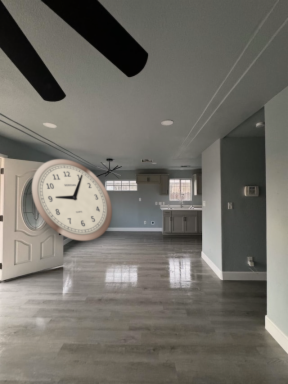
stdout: 9:06
